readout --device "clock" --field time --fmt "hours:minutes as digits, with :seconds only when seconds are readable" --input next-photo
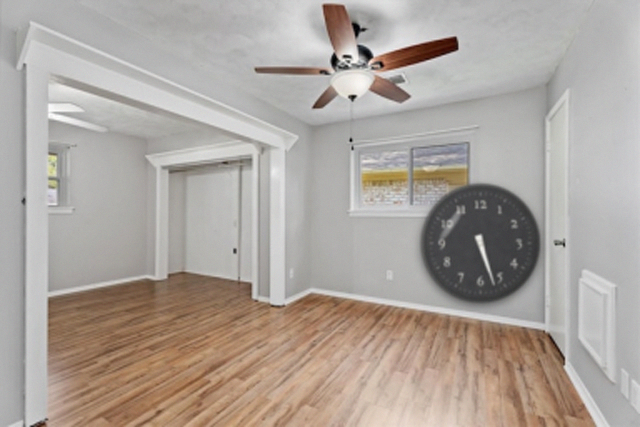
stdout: 5:27
